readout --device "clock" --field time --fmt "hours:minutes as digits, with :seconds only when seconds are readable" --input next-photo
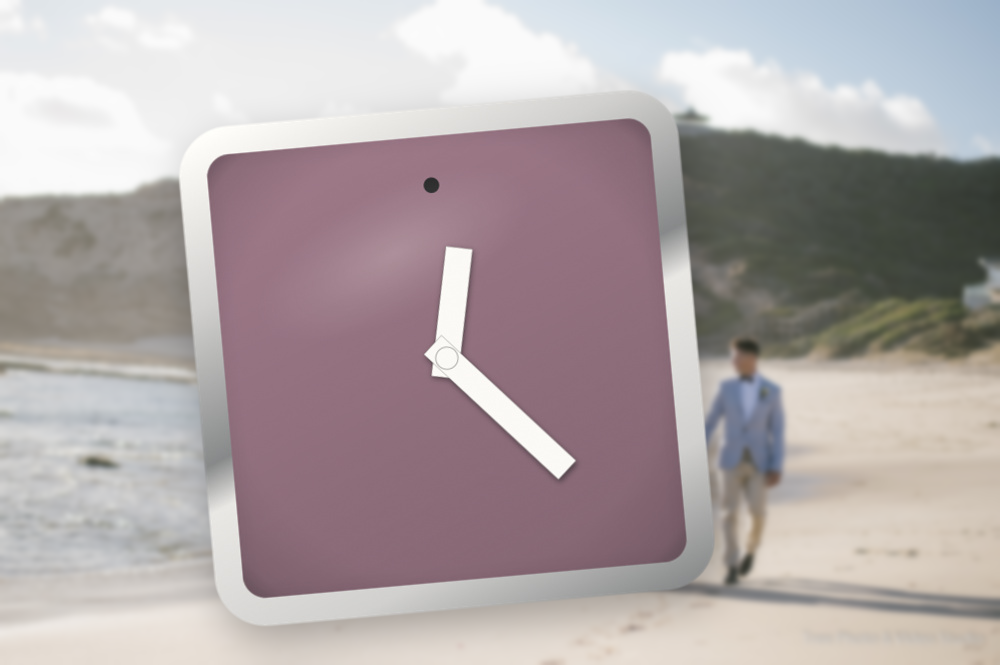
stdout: 12:23
